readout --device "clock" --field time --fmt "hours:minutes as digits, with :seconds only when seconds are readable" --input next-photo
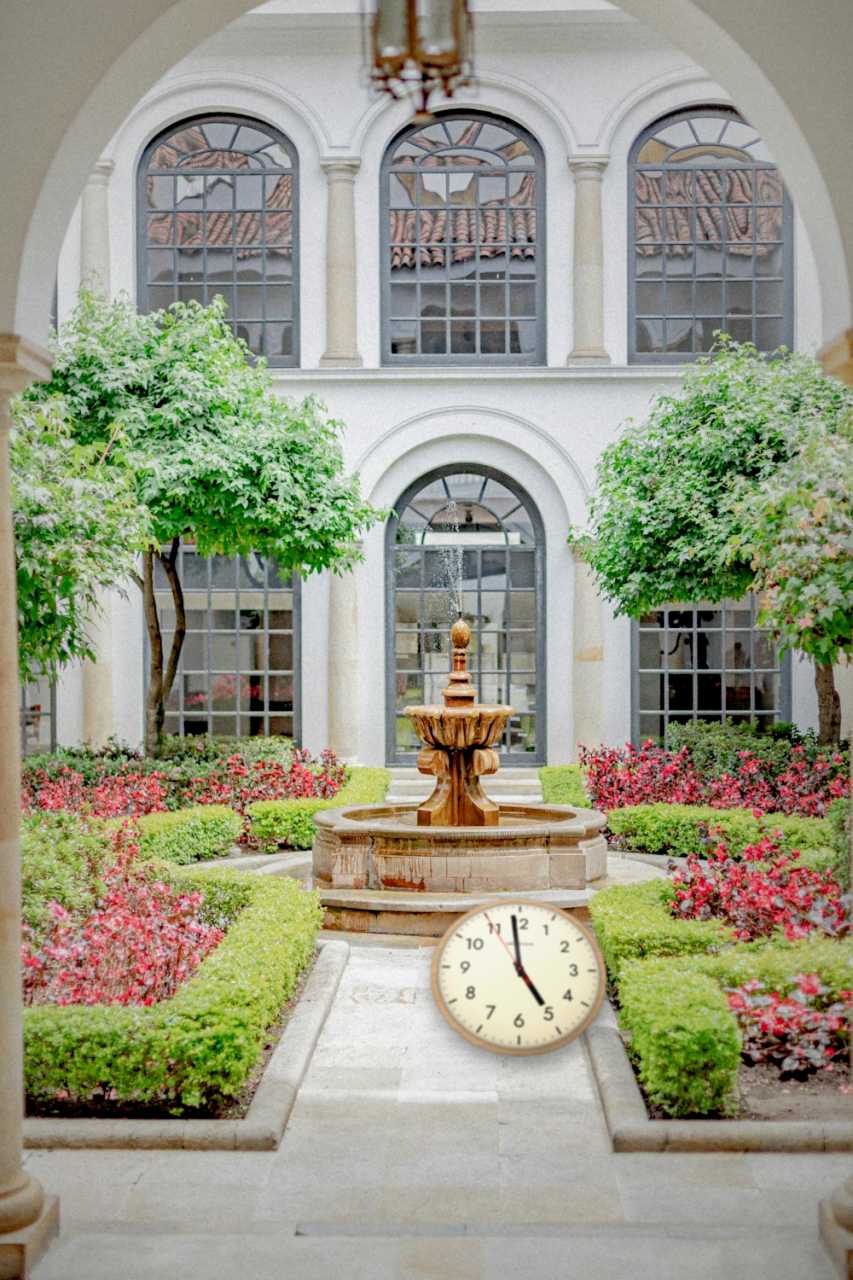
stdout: 4:58:55
